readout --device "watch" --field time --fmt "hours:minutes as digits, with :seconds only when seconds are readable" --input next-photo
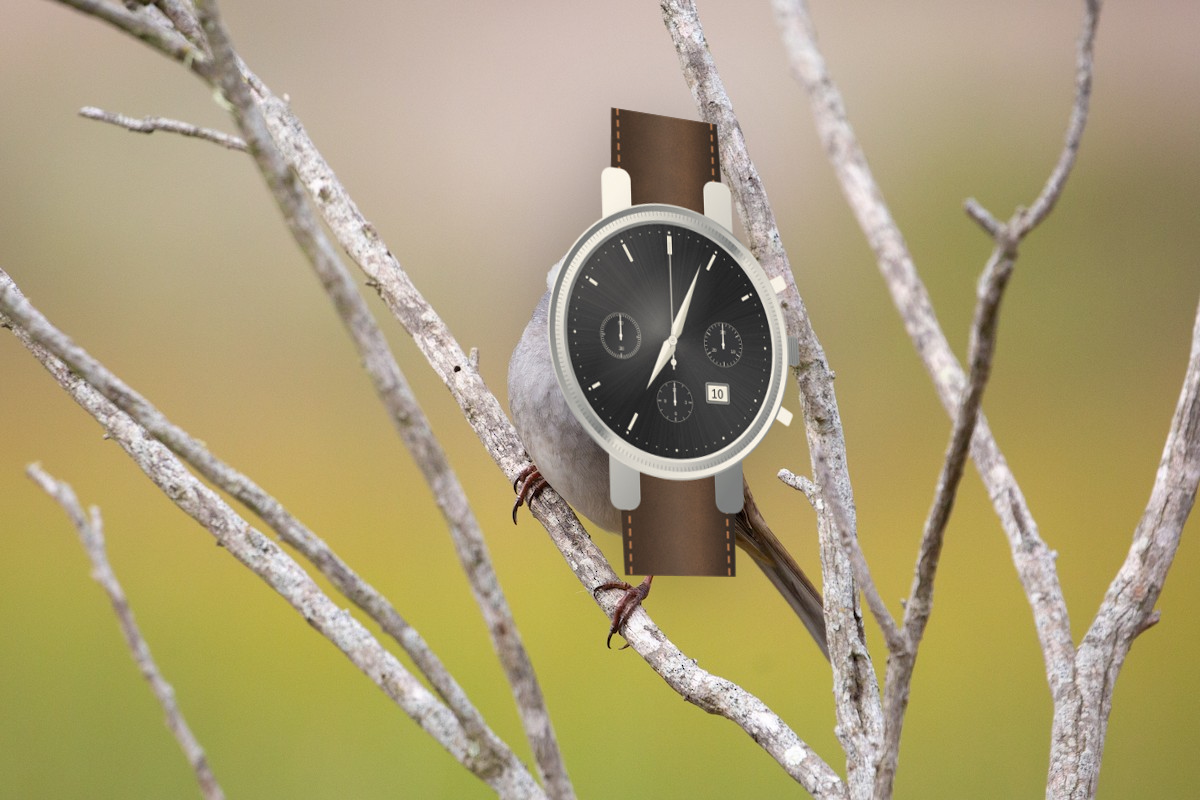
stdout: 7:04
